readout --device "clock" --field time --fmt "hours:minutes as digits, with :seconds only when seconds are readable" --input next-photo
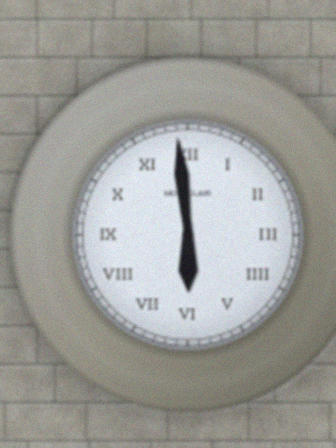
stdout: 5:59
